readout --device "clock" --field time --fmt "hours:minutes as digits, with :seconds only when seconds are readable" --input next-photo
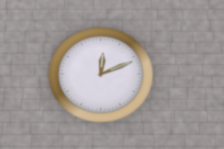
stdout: 12:11
